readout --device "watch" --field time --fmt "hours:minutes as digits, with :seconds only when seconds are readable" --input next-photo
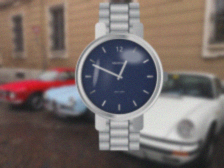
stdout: 12:49
